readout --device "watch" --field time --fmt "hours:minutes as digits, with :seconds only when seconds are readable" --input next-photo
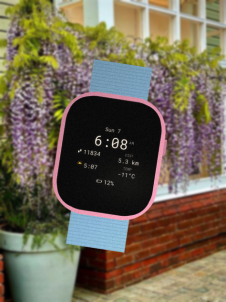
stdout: 6:08
